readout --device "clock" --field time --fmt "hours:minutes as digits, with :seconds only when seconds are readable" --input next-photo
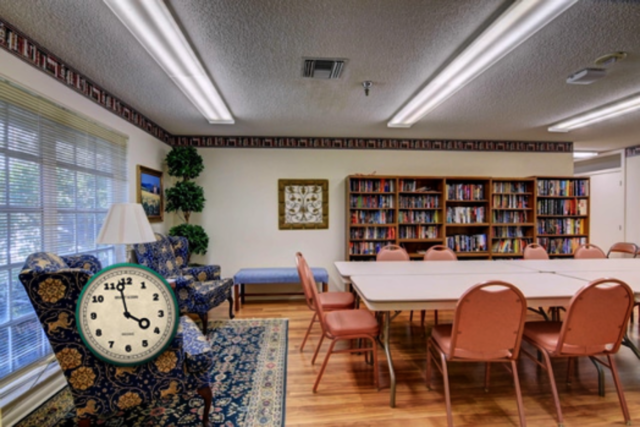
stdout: 3:58
